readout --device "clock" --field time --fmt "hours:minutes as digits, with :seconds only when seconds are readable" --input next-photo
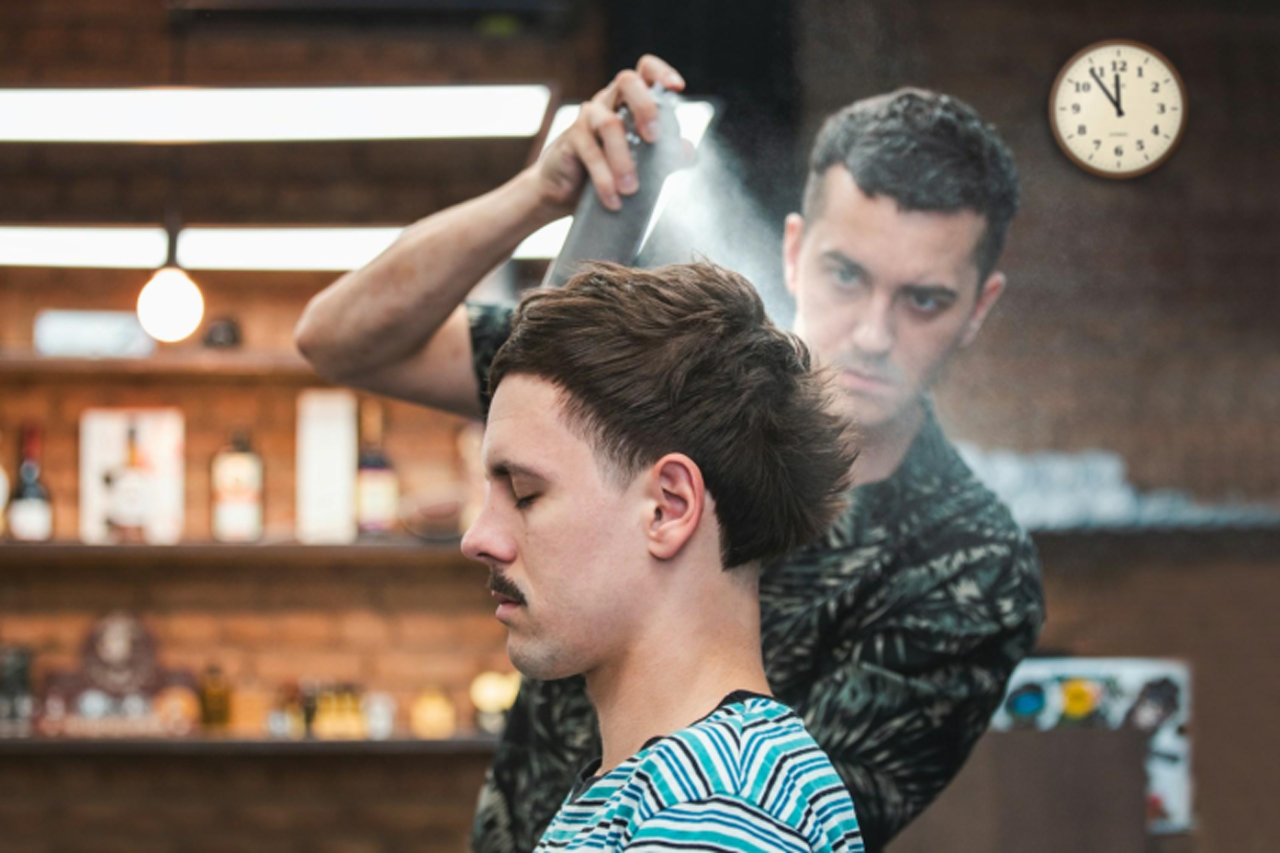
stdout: 11:54
